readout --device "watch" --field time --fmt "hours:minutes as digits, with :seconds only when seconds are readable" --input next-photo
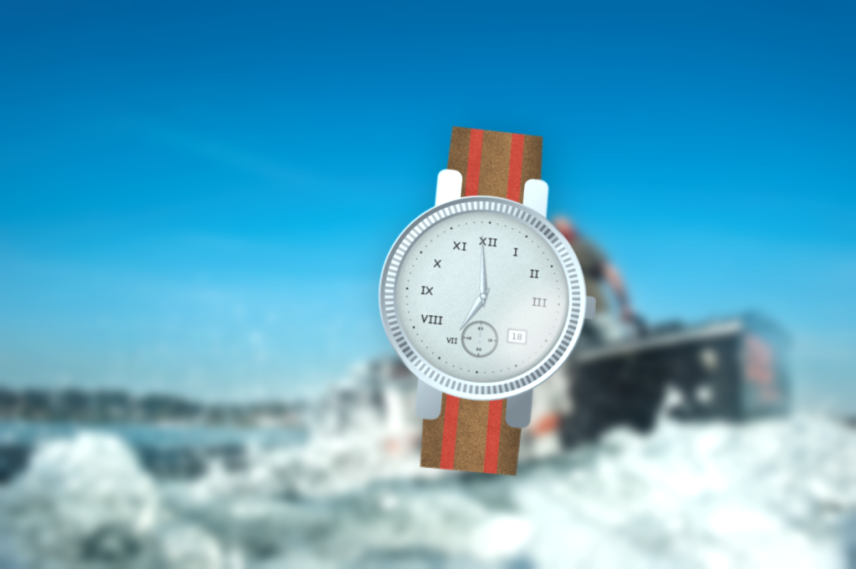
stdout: 6:59
